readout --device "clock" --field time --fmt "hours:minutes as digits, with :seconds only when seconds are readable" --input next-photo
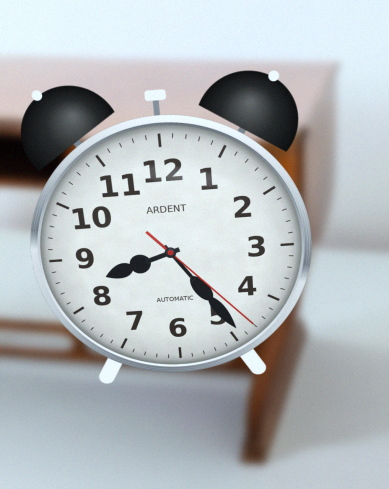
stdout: 8:24:23
